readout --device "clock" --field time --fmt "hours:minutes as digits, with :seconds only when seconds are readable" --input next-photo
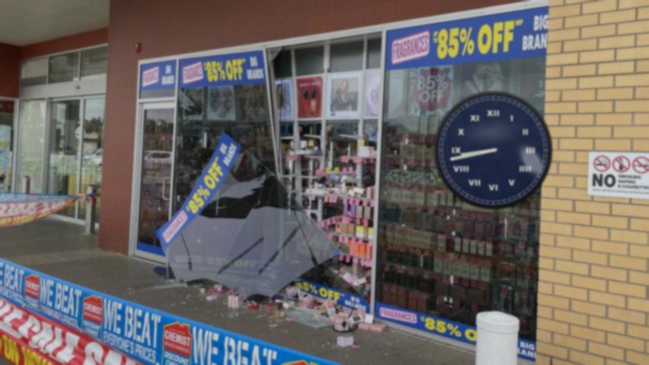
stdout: 8:43
